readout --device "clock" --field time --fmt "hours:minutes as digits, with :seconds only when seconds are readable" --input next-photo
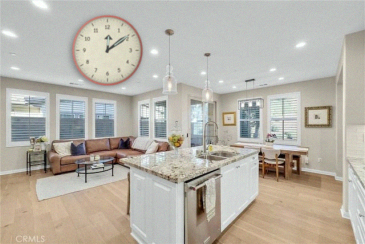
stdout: 12:09
